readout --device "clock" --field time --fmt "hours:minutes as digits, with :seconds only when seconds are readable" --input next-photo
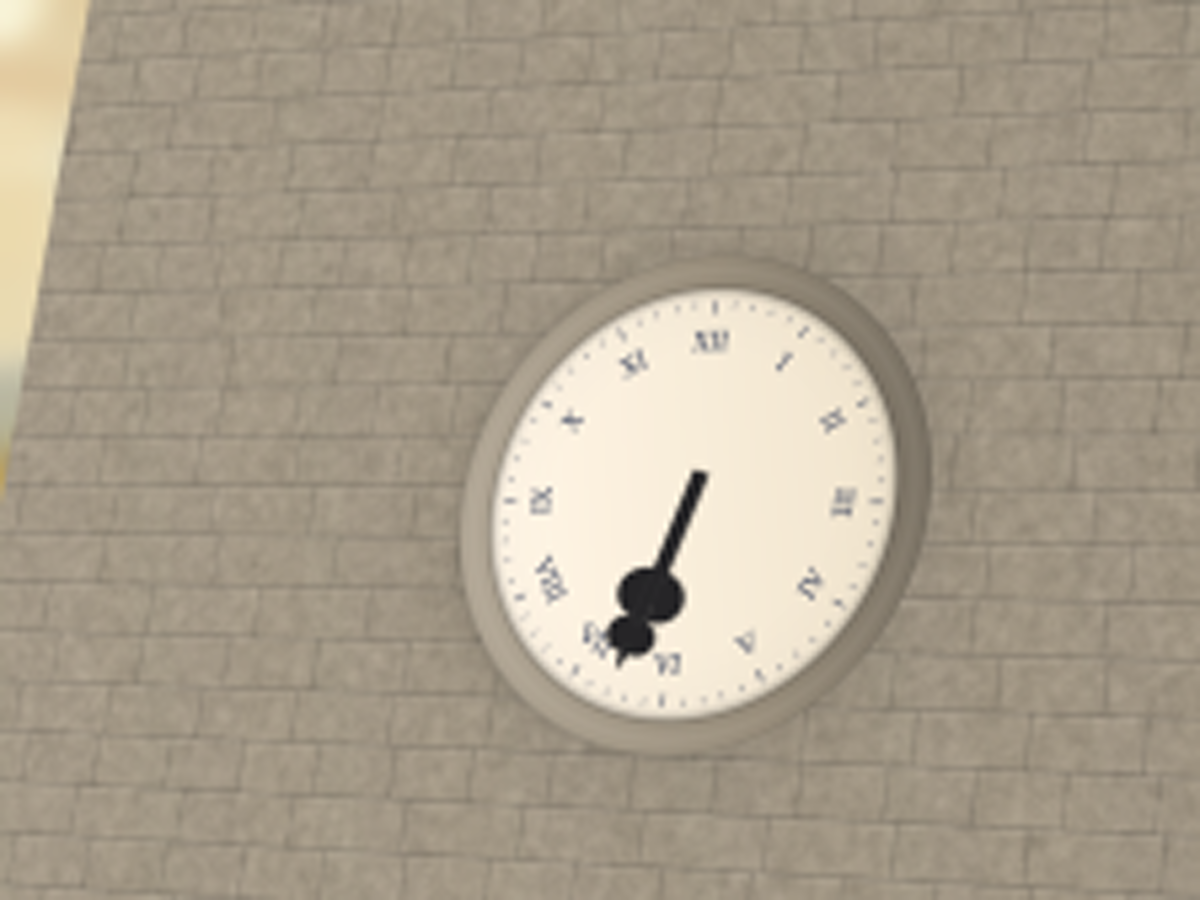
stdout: 6:33
